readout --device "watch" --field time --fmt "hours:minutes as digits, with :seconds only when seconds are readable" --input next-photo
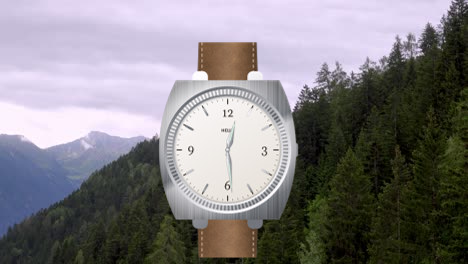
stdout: 12:29
